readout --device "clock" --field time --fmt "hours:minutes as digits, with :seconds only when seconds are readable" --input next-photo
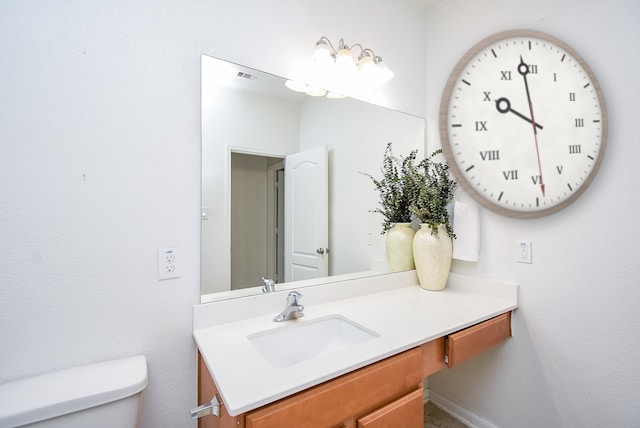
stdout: 9:58:29
